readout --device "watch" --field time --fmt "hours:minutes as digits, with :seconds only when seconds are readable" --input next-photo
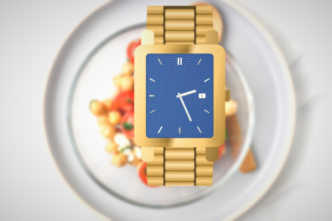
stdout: 2:26
